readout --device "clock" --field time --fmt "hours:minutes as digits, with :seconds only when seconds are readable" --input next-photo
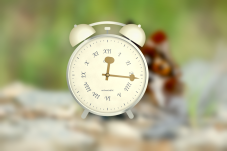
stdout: 12:16
